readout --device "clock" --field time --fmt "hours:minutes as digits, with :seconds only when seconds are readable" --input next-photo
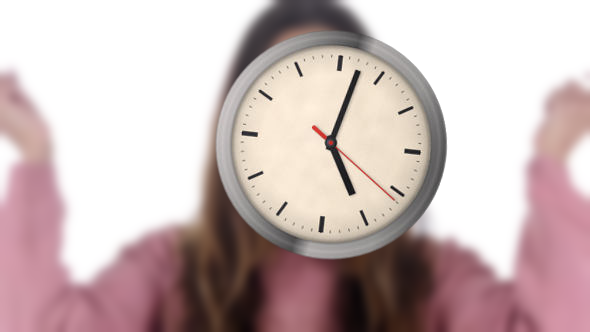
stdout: 5:02:21
